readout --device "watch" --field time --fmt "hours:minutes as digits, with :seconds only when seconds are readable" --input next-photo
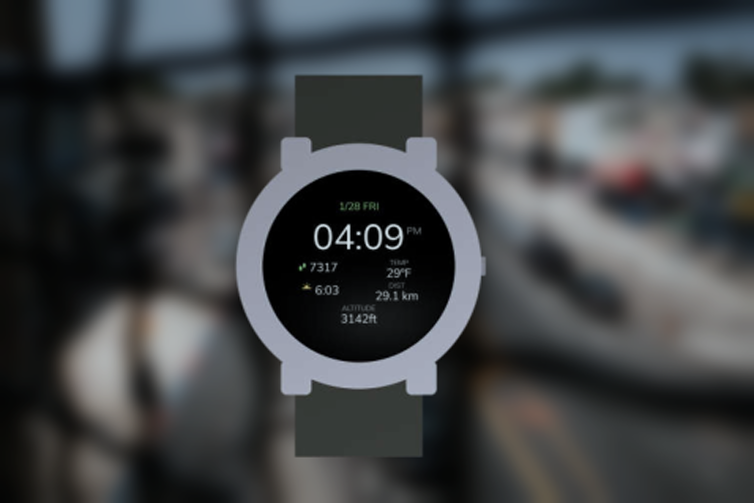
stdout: 4:09
